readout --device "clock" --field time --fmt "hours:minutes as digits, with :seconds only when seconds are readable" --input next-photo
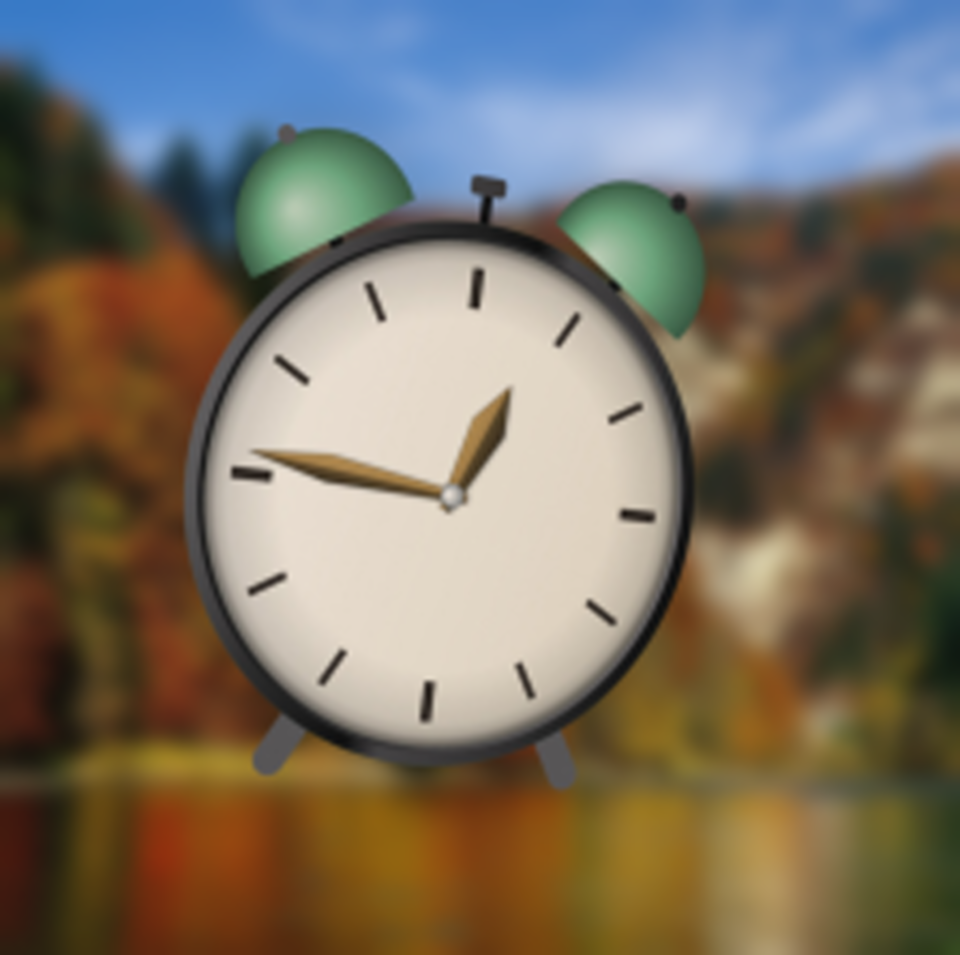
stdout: 12:46
